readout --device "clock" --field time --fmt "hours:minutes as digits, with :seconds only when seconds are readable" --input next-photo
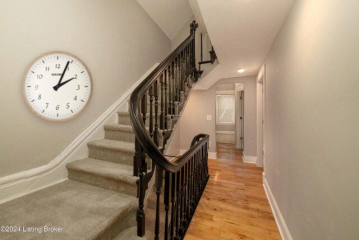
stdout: 2:04
